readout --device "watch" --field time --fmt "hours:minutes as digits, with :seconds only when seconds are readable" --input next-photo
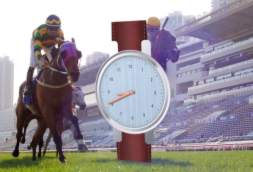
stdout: 8:41
